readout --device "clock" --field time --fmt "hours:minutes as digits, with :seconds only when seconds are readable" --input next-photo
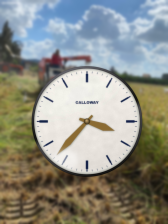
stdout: 3:37
